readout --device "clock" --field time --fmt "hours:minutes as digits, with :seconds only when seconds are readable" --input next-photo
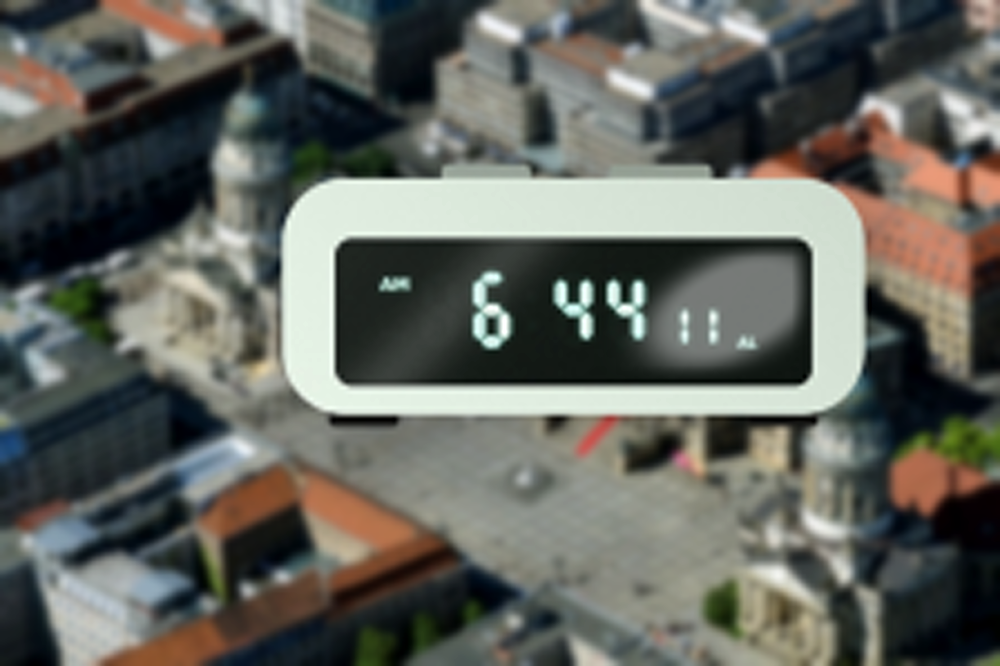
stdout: 6:44:11
